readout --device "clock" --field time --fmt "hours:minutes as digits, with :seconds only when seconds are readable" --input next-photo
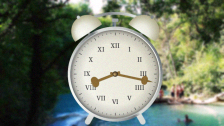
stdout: 8:17
